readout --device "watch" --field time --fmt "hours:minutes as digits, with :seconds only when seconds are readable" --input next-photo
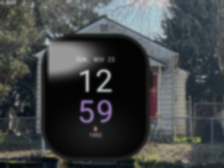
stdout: 12:59
